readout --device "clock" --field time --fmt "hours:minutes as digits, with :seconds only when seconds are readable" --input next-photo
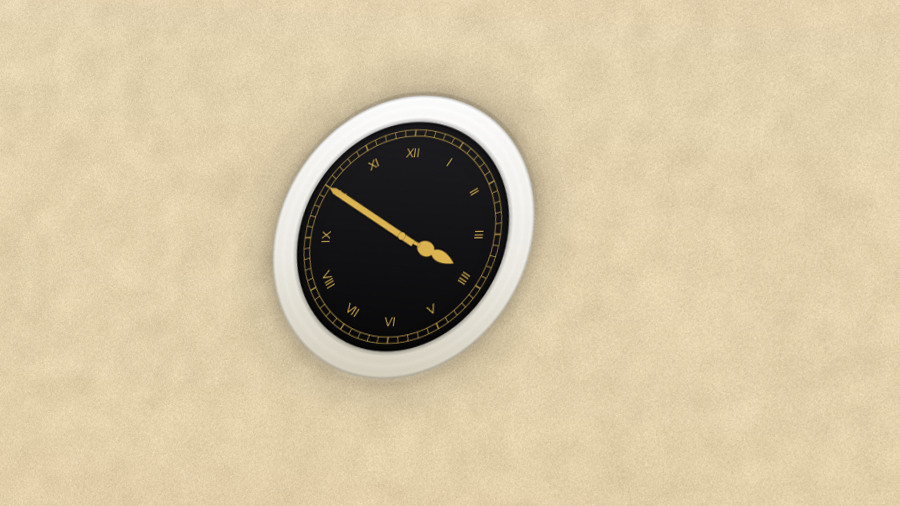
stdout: 3:50
